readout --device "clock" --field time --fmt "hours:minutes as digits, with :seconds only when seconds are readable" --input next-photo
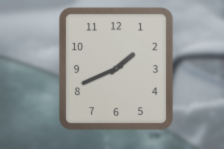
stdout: 1:41
